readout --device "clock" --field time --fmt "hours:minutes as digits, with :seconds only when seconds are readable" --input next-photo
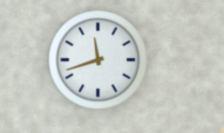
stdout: 11:42
